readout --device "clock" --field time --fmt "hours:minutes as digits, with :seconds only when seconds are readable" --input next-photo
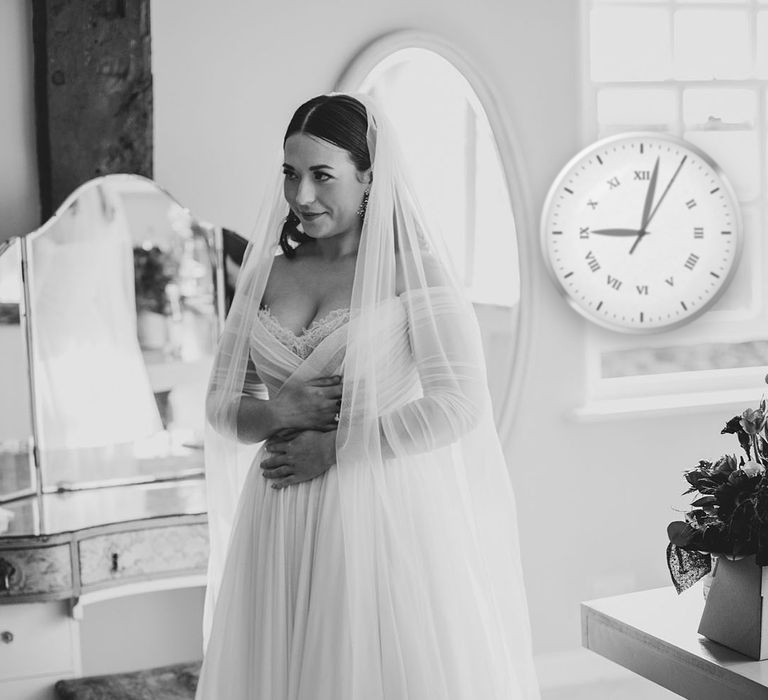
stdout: 9:02:05
